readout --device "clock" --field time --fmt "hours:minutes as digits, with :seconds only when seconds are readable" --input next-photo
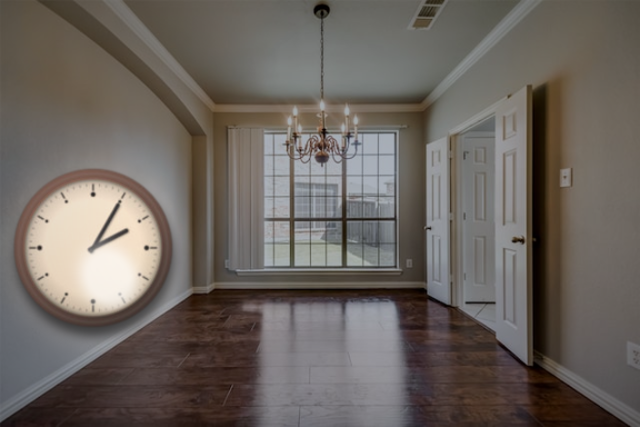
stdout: 2:05
